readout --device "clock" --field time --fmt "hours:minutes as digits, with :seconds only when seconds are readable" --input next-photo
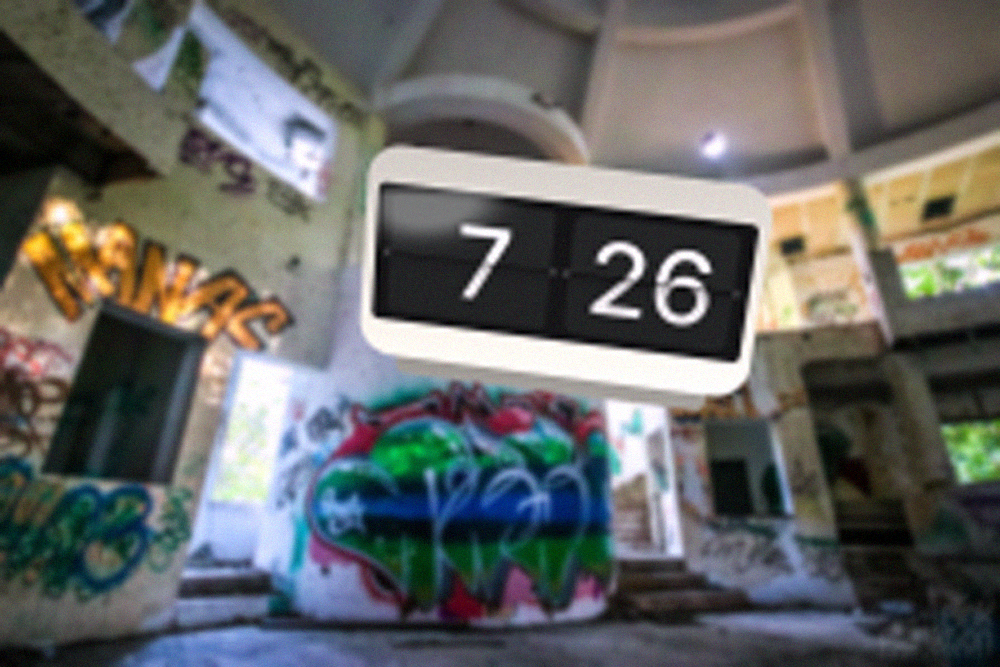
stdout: 7:26
